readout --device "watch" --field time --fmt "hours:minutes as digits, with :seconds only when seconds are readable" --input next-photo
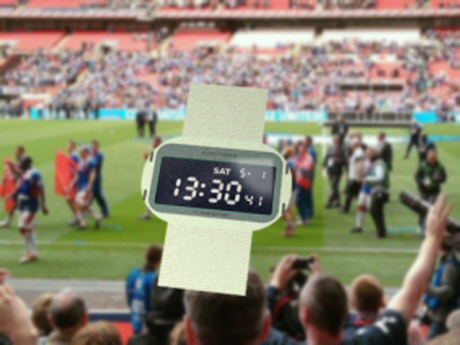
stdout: 13:30:41
